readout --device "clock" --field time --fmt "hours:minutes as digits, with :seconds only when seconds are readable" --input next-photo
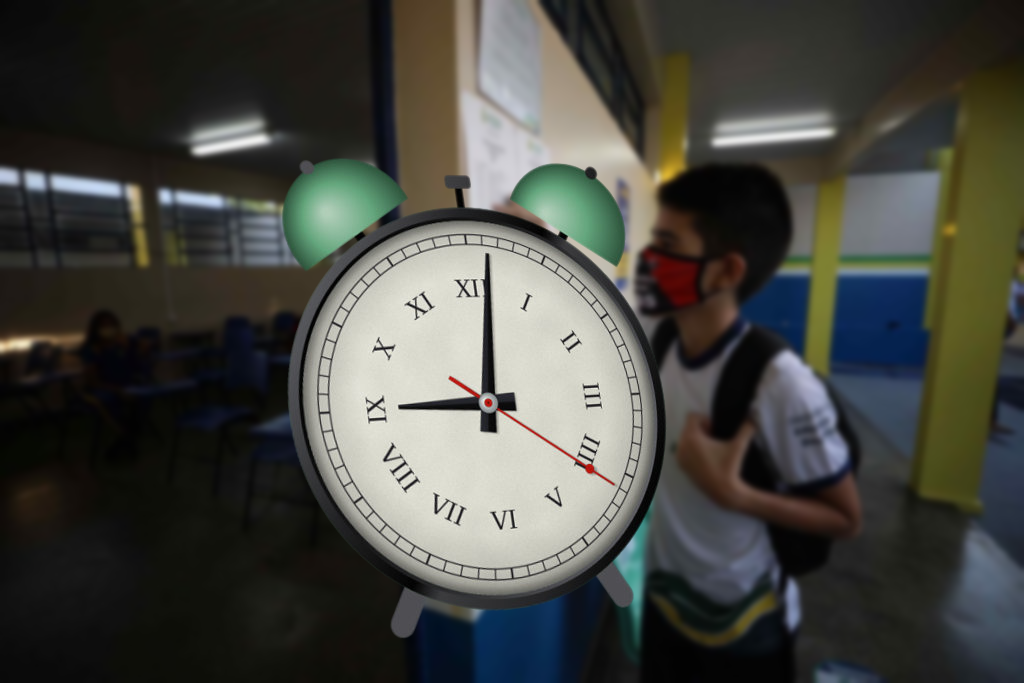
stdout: 9:01:21
